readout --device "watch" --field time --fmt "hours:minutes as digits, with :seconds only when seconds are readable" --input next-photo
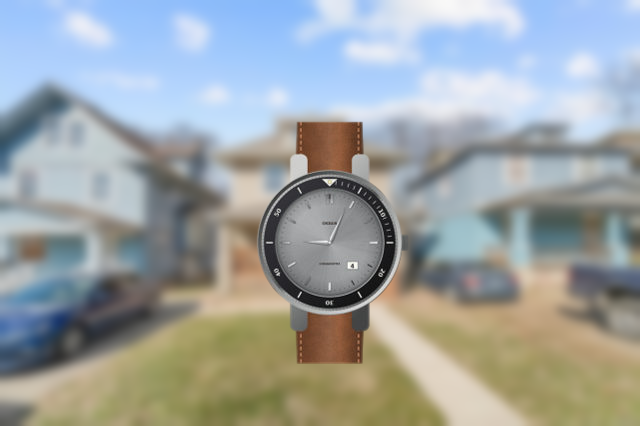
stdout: 9:04
